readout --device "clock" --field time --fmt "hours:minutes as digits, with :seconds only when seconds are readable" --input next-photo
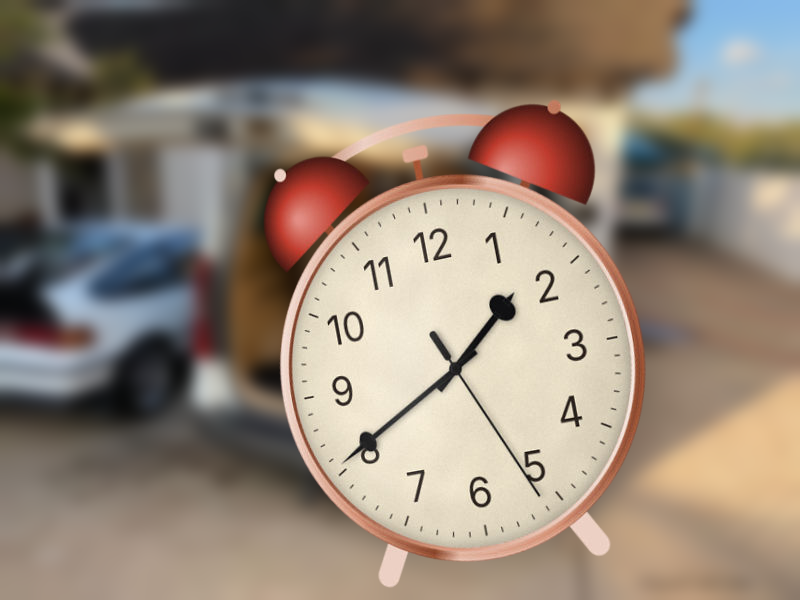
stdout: 1:40:26
